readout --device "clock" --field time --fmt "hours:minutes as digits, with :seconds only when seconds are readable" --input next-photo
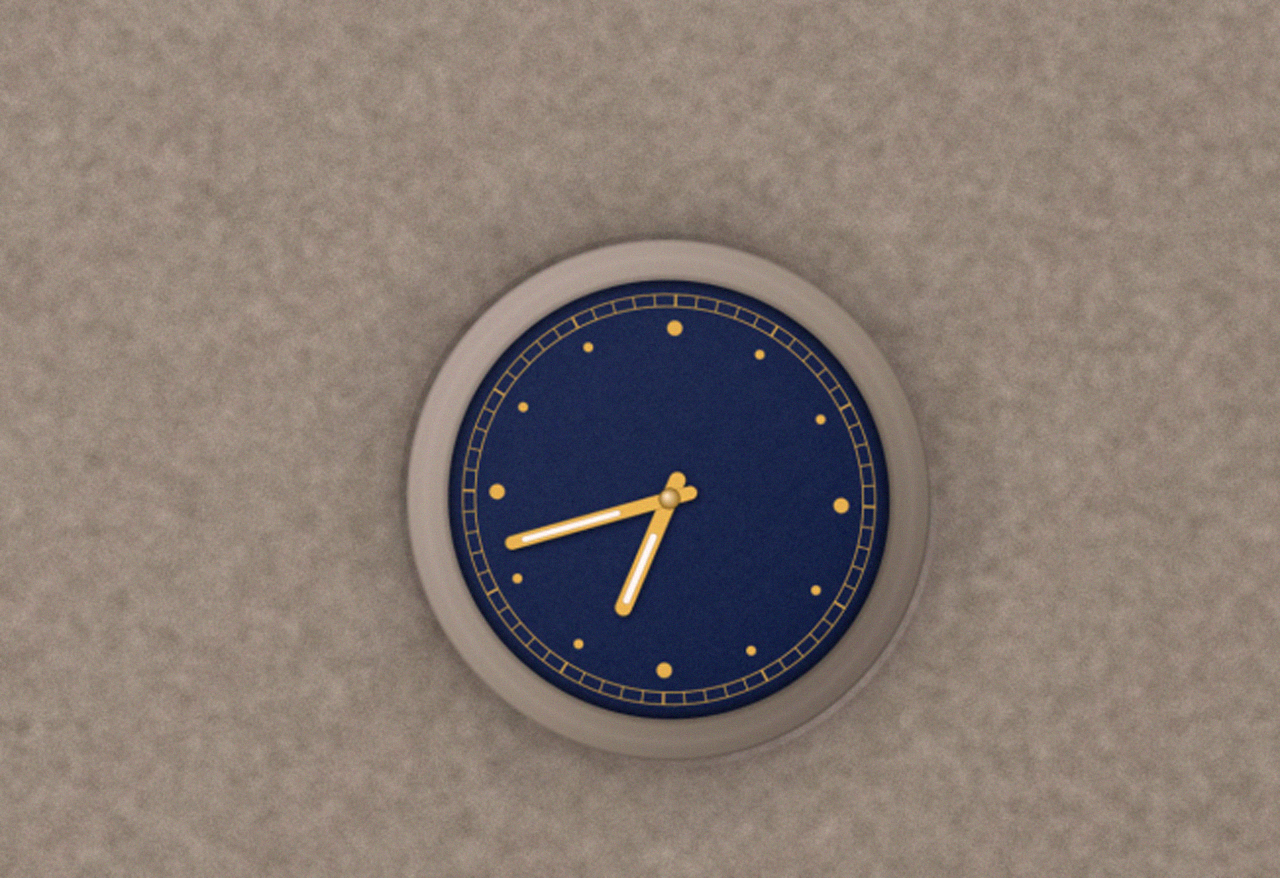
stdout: 6:42
